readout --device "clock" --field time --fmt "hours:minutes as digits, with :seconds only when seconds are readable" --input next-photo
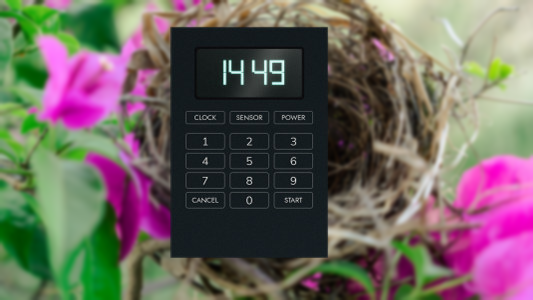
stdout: 14:49
